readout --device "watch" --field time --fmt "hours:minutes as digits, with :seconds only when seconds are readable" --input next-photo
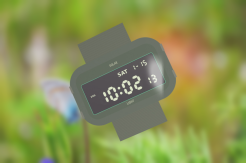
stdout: 10:02:13
